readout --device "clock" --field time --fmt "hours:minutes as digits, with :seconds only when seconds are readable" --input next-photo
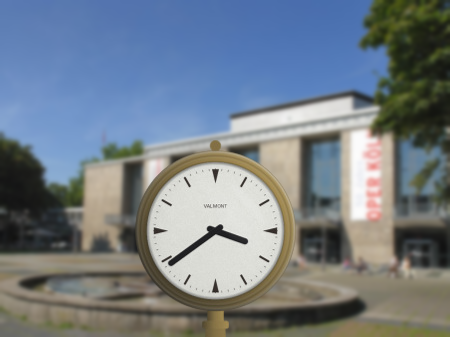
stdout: 3:39
